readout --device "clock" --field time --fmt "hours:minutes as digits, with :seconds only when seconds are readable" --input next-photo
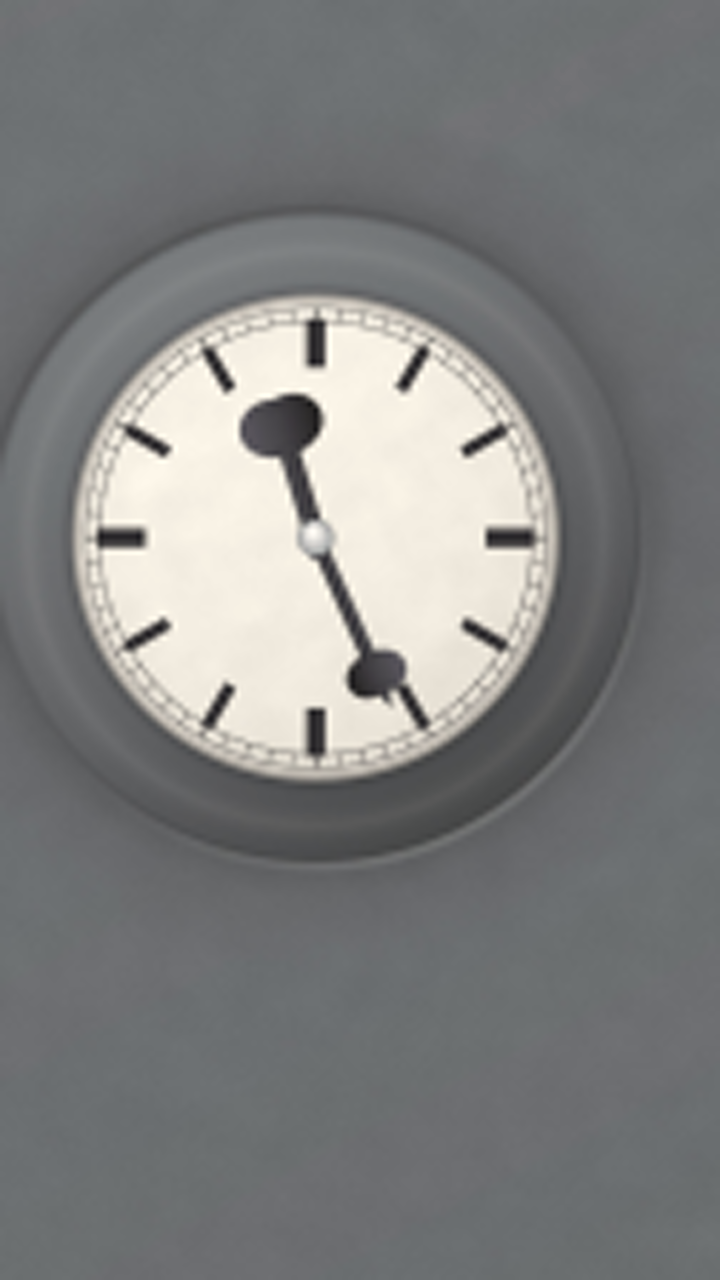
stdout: 11:26
